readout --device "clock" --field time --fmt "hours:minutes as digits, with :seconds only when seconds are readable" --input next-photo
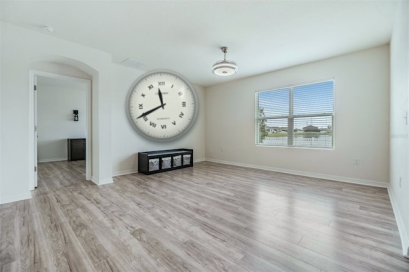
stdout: 11:41
